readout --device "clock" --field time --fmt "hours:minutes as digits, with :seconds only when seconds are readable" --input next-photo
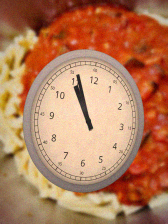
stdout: 10:56
